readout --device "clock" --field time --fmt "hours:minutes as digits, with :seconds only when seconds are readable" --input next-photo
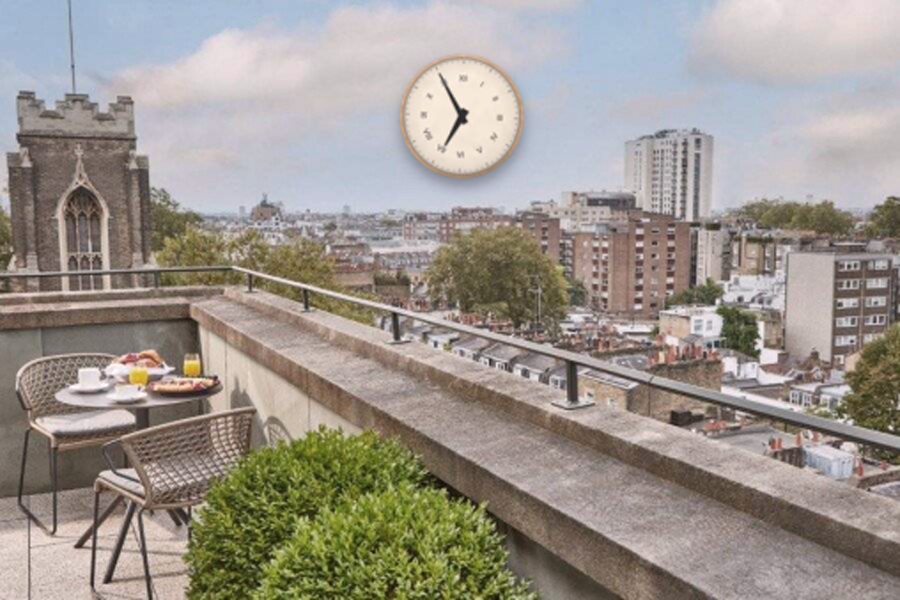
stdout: 6:55
